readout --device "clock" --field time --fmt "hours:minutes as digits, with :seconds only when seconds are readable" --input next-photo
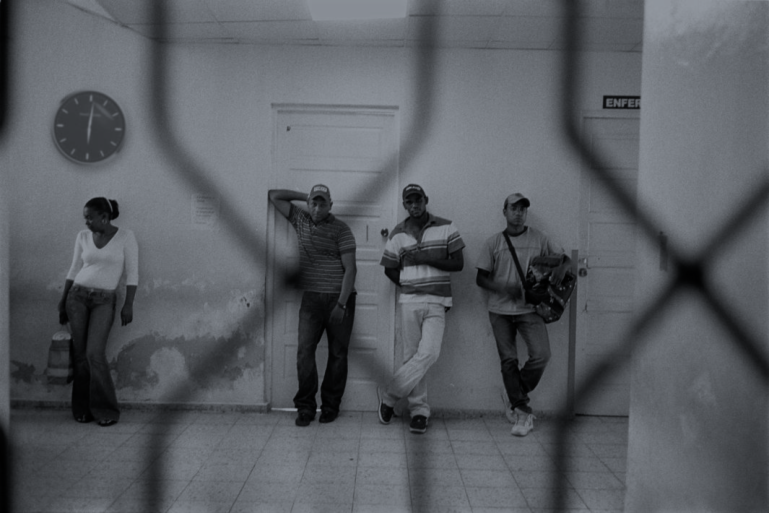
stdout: 6:01
